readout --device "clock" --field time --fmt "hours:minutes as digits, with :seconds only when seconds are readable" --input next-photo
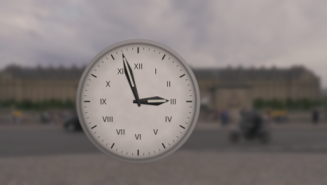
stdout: 2:57
